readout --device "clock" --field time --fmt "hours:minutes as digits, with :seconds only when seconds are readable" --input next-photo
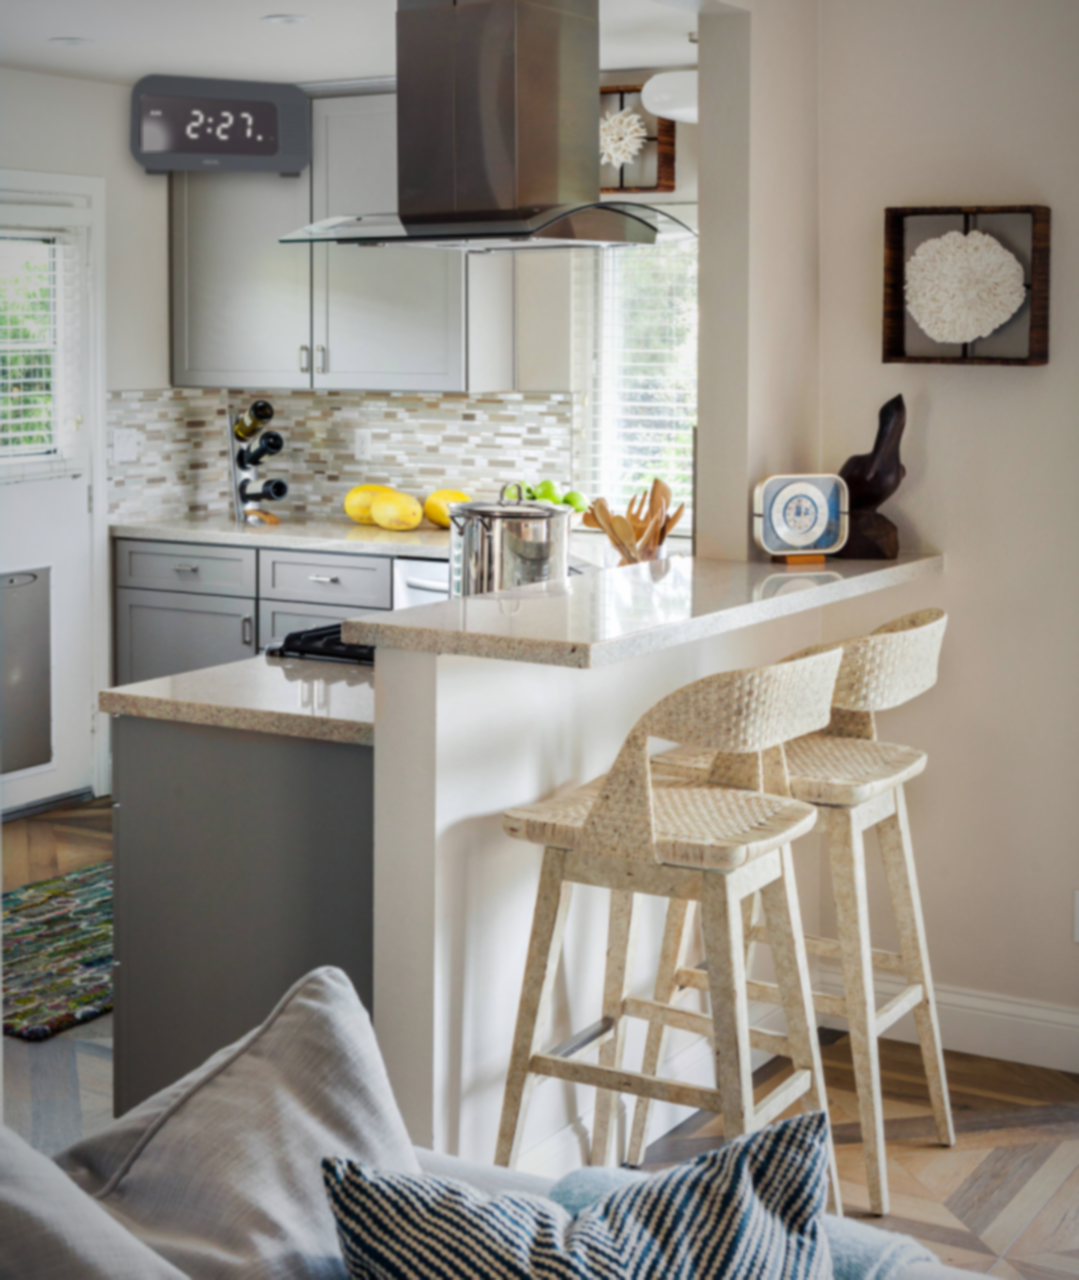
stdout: 2:27
